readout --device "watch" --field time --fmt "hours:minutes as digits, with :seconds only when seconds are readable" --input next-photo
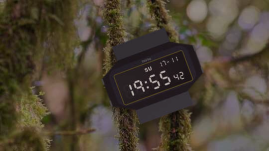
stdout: 19:55:42
